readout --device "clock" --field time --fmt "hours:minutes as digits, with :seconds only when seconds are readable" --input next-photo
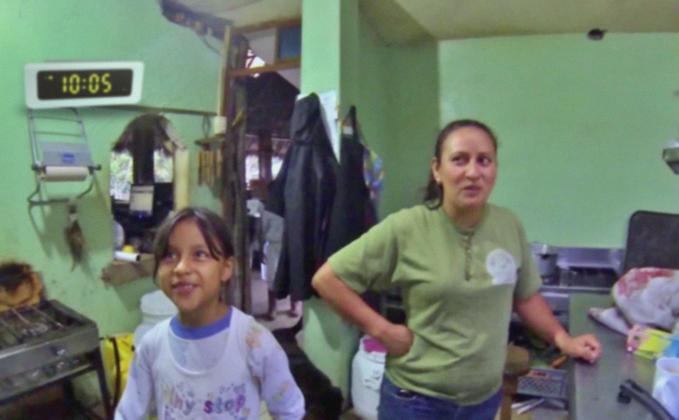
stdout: 10:05
